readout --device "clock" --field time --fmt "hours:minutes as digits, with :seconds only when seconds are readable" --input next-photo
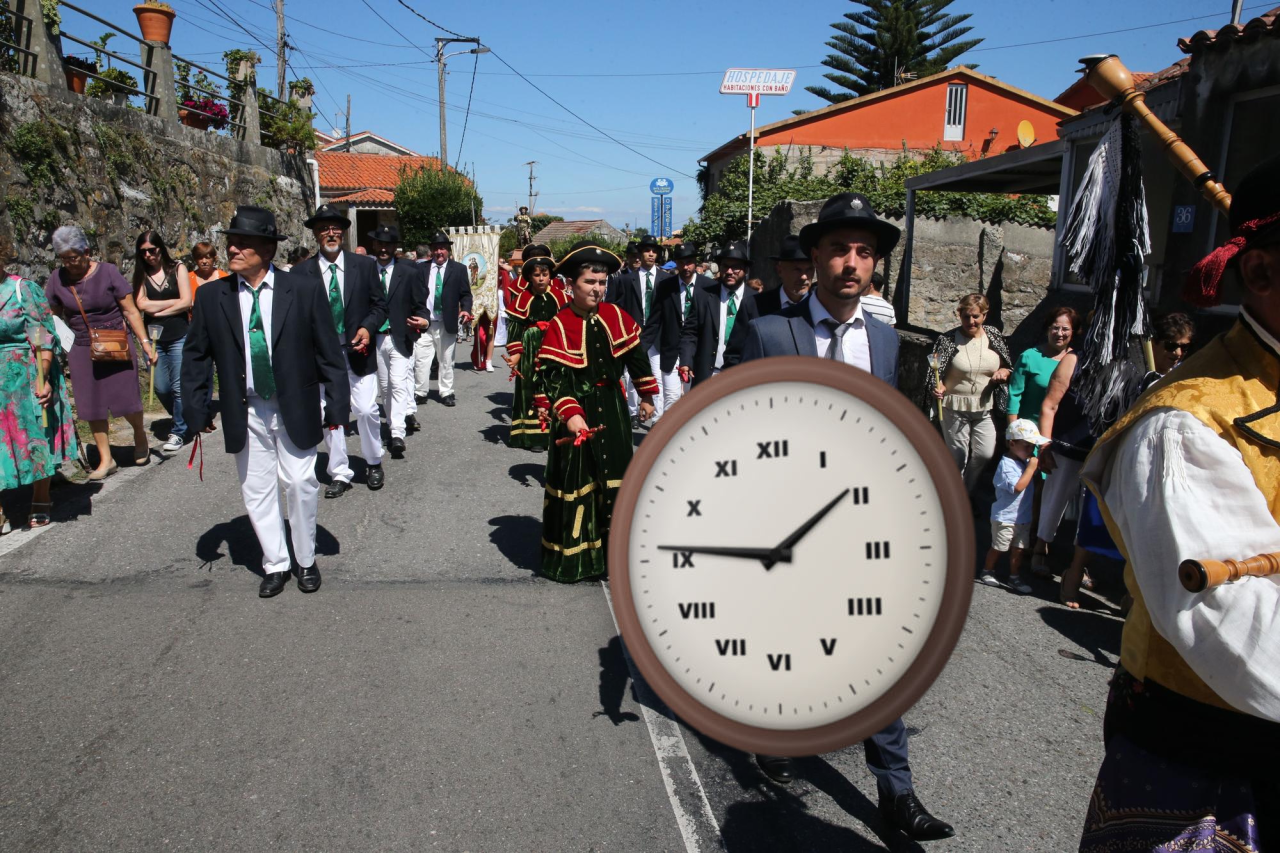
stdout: 1:46
